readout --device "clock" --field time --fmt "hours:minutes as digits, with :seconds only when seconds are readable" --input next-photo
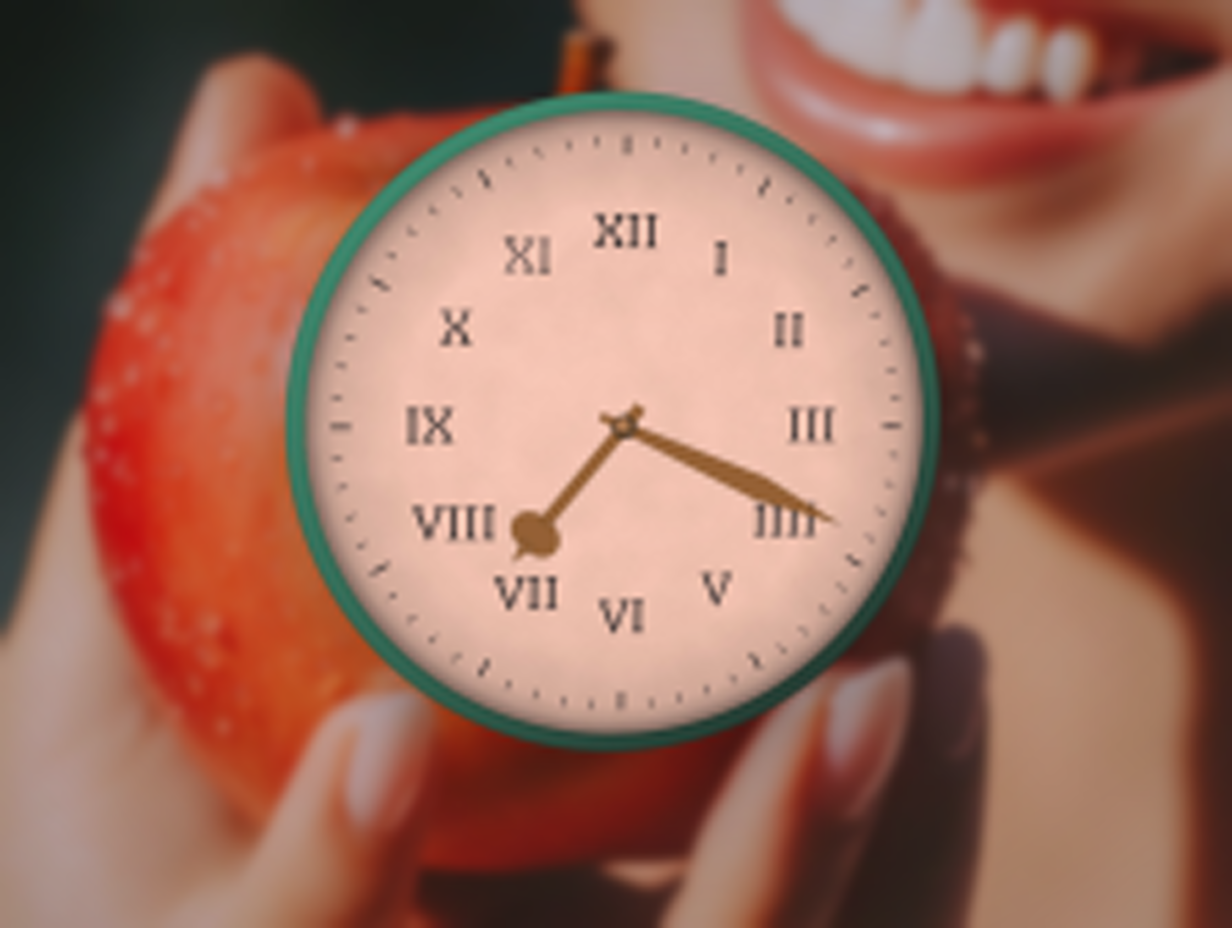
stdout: 7:19
